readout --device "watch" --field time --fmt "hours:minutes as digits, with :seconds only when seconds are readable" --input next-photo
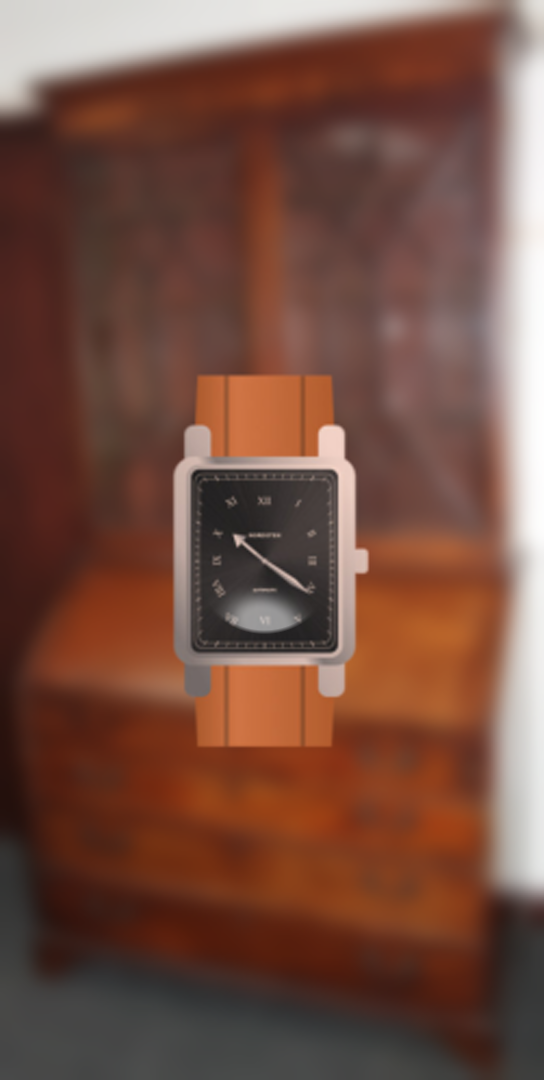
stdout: 10:21
